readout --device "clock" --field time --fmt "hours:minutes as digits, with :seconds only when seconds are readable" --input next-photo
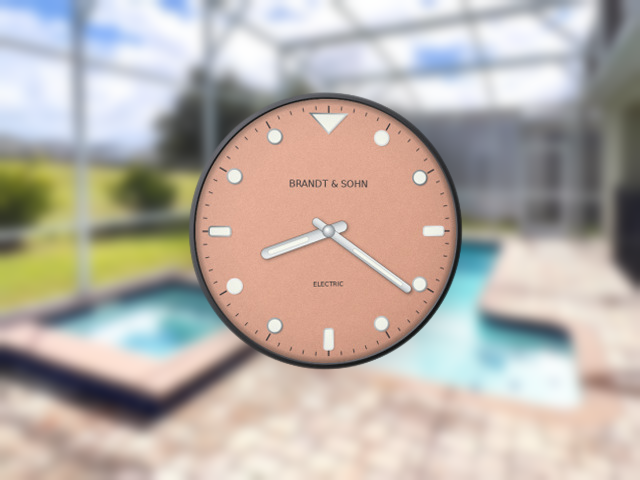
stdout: 8:21
